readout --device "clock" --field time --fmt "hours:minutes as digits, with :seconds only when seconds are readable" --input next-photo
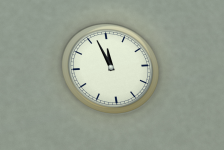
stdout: 11:57
